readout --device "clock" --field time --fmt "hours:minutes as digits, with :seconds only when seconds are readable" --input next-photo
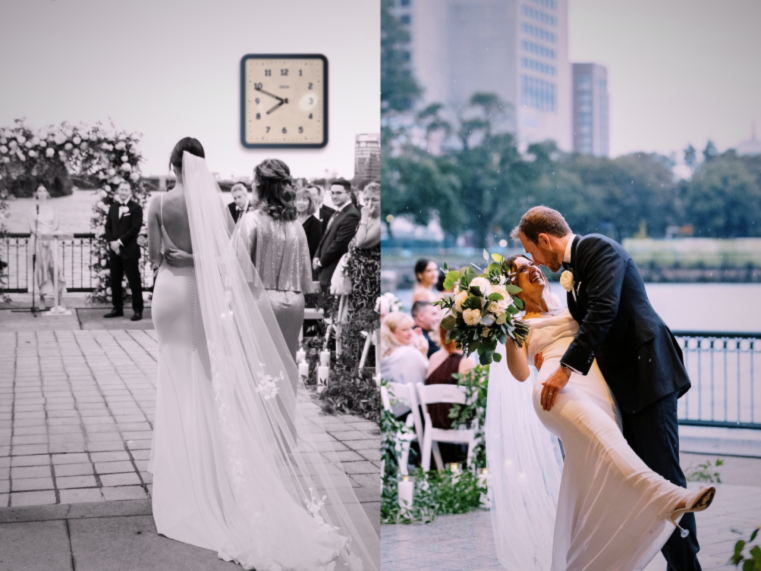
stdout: 7:49
